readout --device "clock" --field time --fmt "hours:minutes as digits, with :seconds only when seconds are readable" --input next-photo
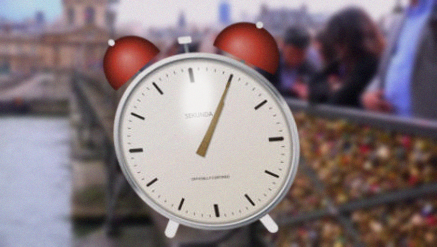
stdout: 1:05
